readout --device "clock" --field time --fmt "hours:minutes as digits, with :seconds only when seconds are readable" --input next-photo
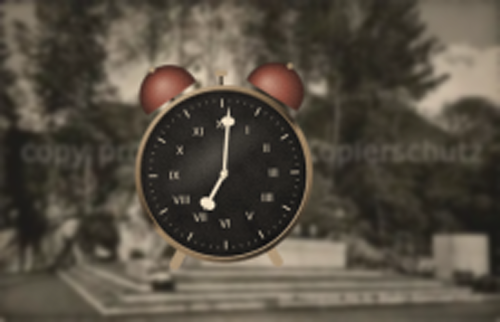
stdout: 7:01
